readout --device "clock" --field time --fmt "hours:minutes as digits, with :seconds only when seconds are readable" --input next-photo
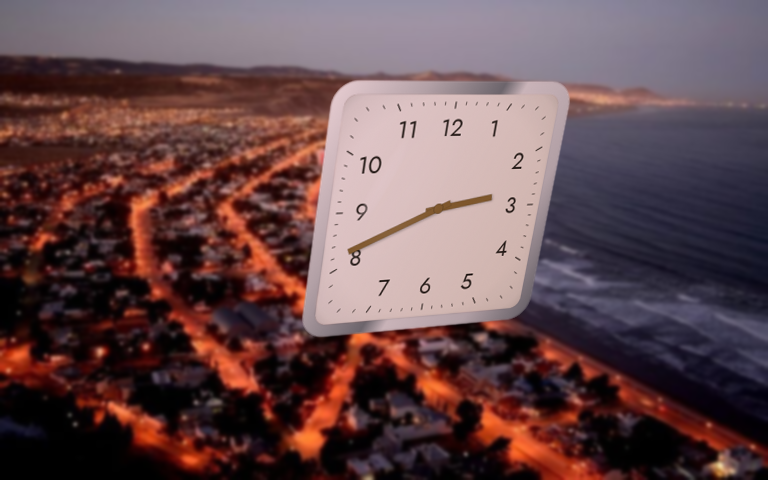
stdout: 2:41
